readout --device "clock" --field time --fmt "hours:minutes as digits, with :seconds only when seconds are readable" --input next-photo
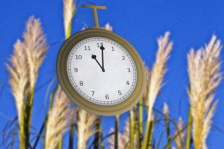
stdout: 11:01
